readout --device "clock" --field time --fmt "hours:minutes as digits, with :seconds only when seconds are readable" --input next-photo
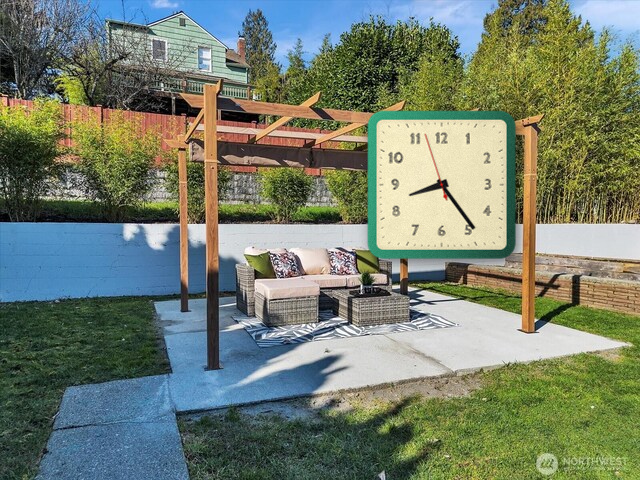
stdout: 8:23:57
